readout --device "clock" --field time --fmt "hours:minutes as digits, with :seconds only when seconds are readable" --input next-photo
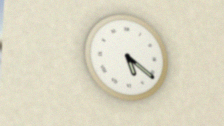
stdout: 5:21
